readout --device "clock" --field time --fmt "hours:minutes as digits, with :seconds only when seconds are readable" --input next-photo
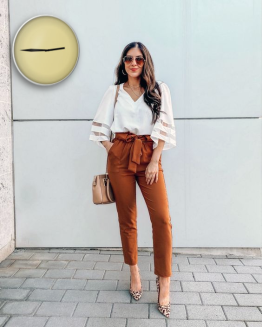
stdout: 2:45
